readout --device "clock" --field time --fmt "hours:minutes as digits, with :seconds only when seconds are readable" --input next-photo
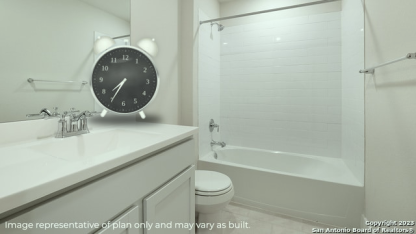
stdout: 7:35
